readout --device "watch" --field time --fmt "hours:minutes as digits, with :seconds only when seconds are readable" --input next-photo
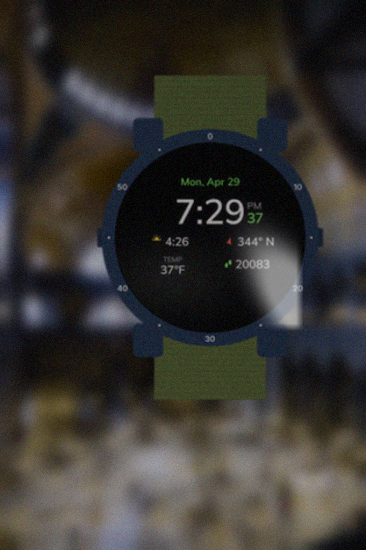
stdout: 7:29:37
